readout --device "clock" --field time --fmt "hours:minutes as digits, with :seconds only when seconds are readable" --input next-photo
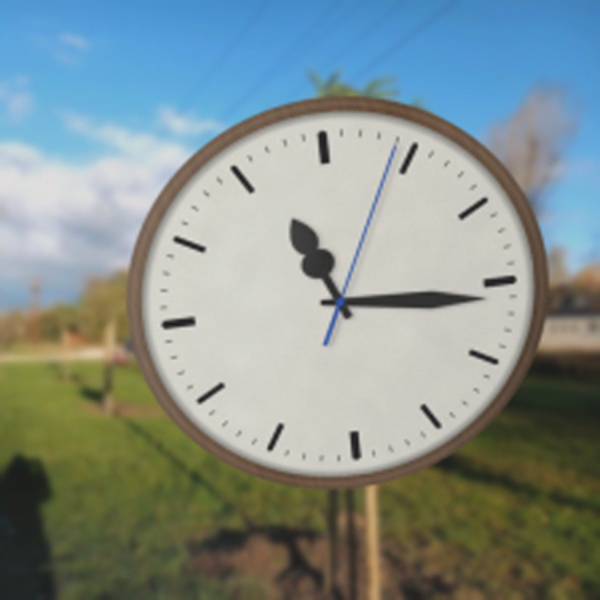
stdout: 11:16:04
